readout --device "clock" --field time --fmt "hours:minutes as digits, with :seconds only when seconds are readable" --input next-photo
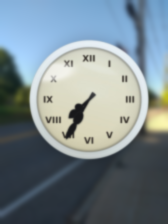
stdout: 7:35
